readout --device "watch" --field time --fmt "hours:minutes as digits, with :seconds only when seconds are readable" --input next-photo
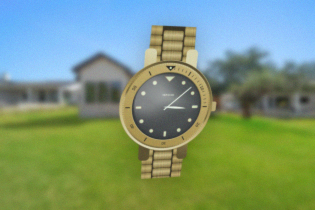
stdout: 3:08
